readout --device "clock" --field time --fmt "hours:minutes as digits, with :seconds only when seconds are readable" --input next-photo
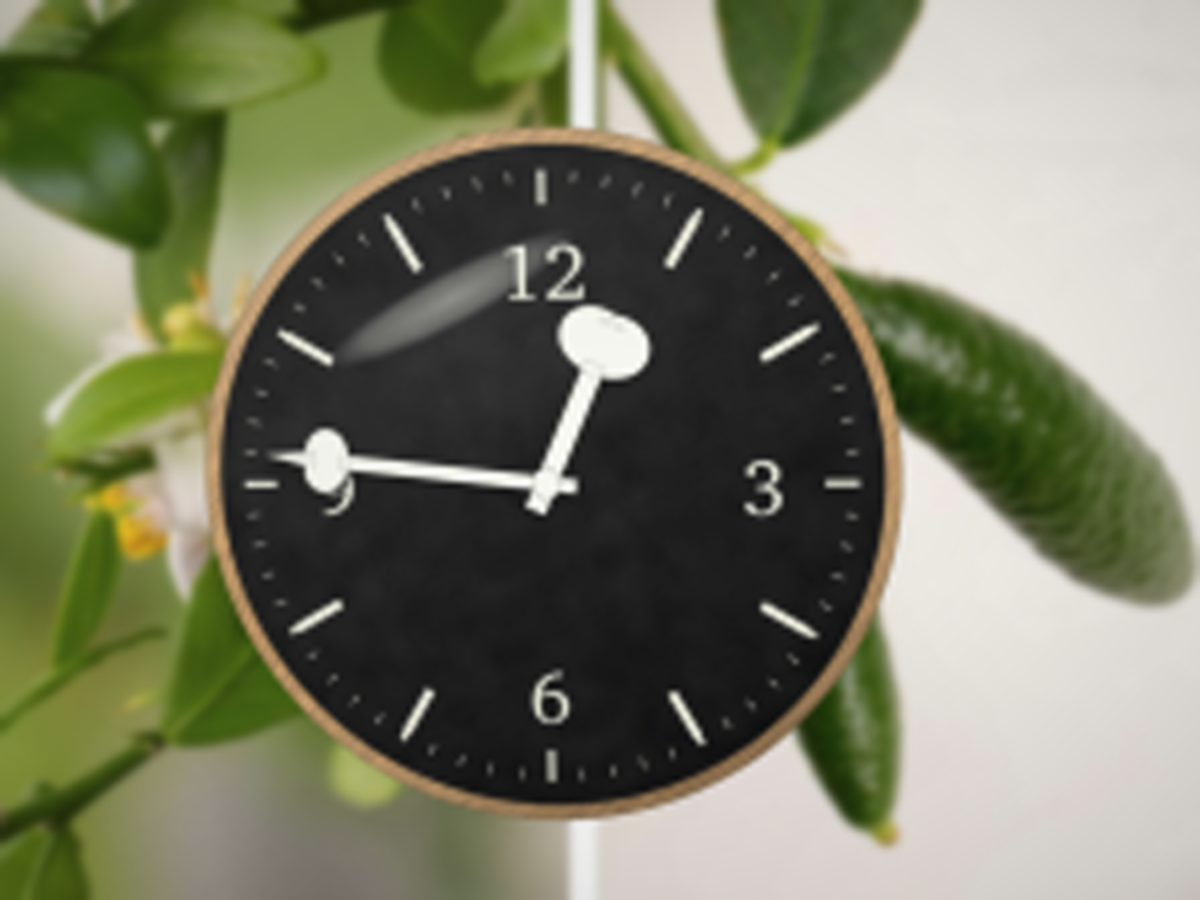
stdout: 12:46
